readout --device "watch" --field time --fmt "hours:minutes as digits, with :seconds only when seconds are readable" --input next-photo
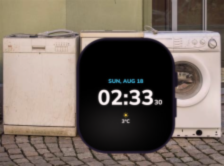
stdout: 2:33
